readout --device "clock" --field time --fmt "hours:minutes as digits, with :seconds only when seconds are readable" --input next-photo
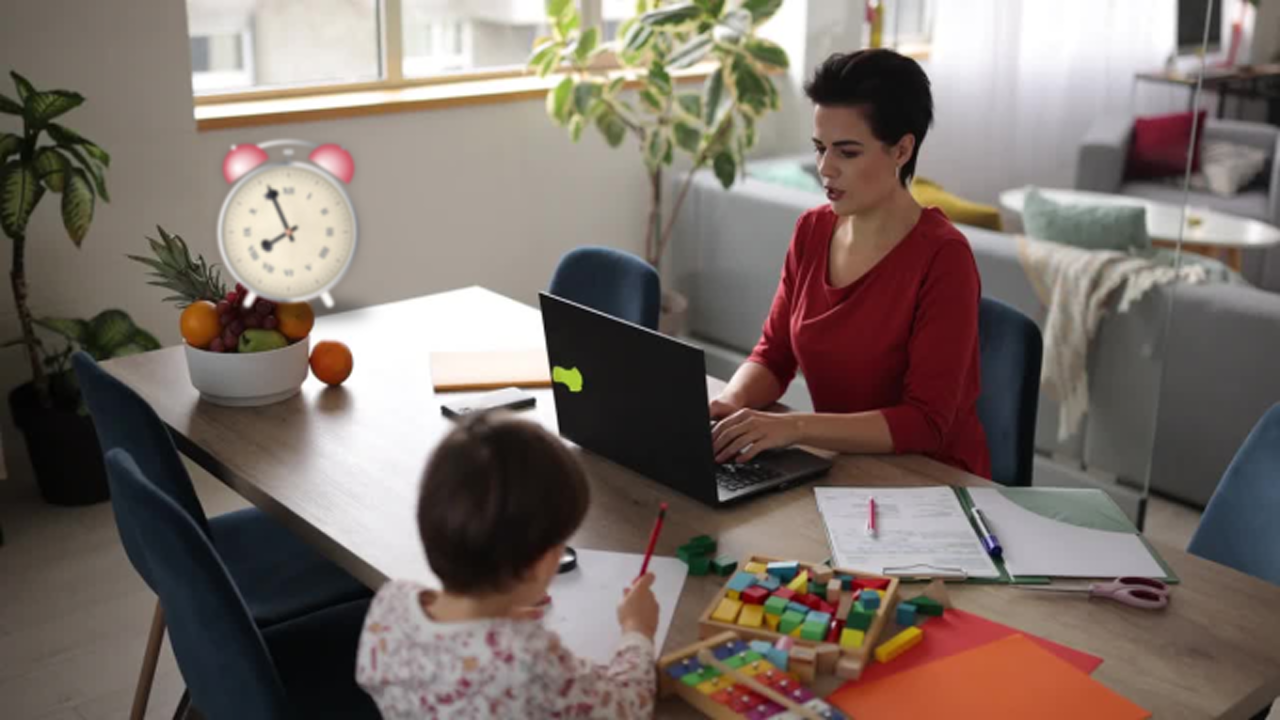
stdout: 7:56
